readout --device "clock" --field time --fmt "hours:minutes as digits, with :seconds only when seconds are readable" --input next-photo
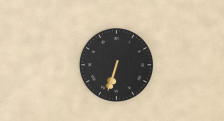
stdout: 6:33
